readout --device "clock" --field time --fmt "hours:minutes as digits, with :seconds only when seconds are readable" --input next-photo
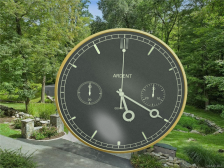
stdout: 5:20
